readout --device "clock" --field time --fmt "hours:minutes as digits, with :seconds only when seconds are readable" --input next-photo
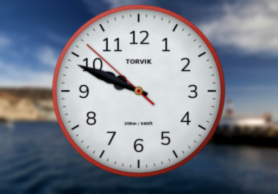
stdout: 9:48:52
